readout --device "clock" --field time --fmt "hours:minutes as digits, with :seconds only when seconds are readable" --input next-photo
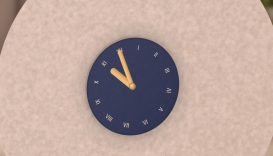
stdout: 11:00
